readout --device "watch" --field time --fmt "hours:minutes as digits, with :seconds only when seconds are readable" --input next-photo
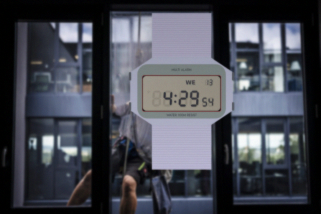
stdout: 4:29:54
